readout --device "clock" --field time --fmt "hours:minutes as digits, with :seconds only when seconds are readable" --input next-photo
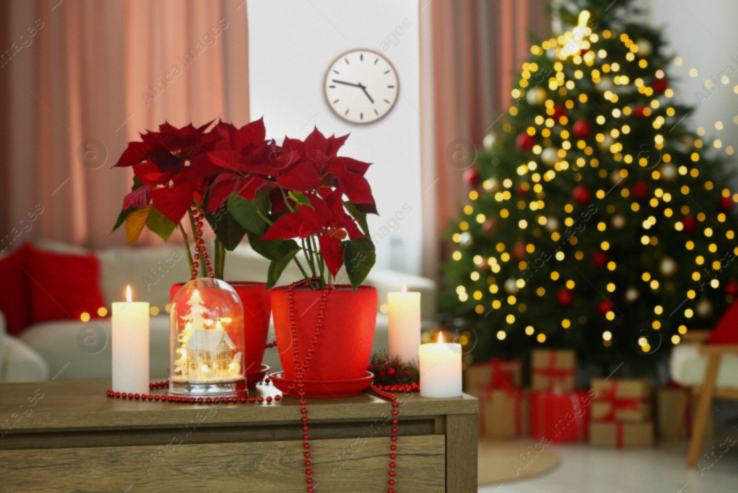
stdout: 4:47
